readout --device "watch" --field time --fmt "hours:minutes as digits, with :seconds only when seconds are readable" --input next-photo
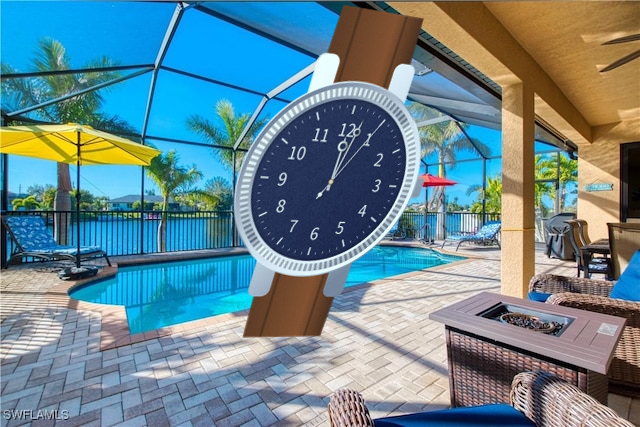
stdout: 12:02:05
